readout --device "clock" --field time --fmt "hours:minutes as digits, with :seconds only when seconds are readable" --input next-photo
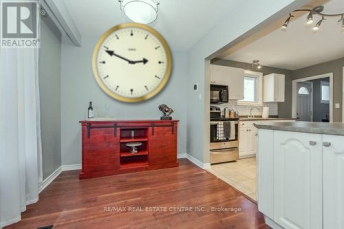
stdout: 2:49
